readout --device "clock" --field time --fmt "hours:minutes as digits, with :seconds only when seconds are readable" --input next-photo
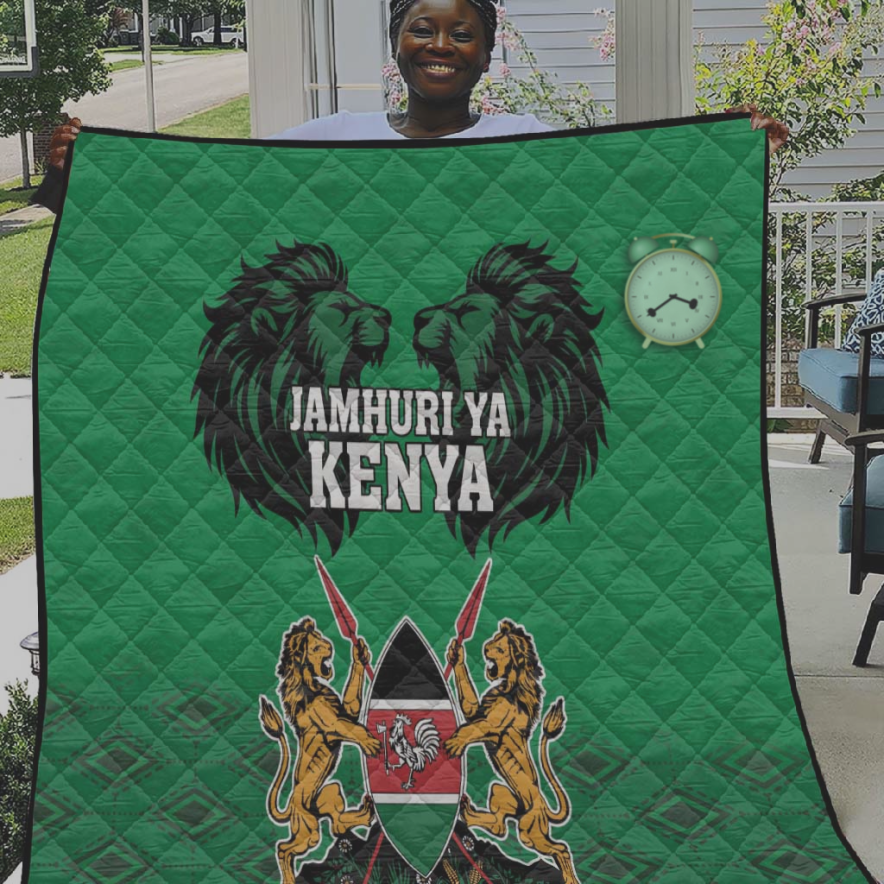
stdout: 3:39
